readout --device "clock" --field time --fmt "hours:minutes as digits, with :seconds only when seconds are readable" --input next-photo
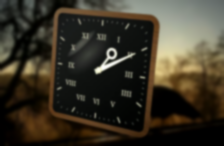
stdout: 1:10
